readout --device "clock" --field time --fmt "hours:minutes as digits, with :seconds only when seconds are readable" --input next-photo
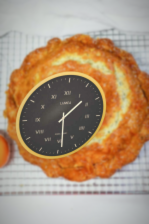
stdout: 1:29
